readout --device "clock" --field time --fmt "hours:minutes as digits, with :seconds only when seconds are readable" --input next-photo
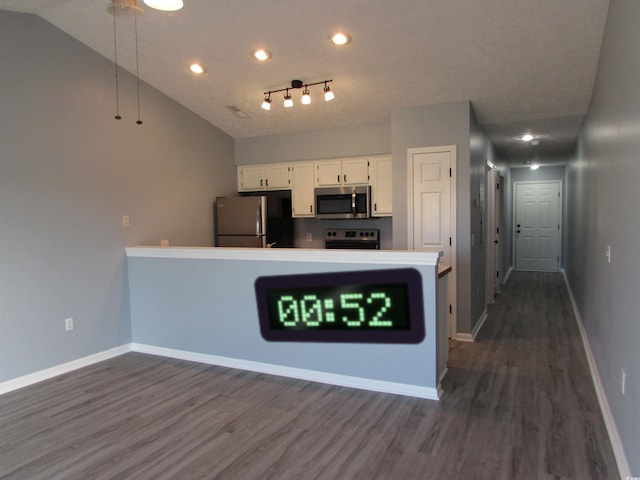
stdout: 0:52
